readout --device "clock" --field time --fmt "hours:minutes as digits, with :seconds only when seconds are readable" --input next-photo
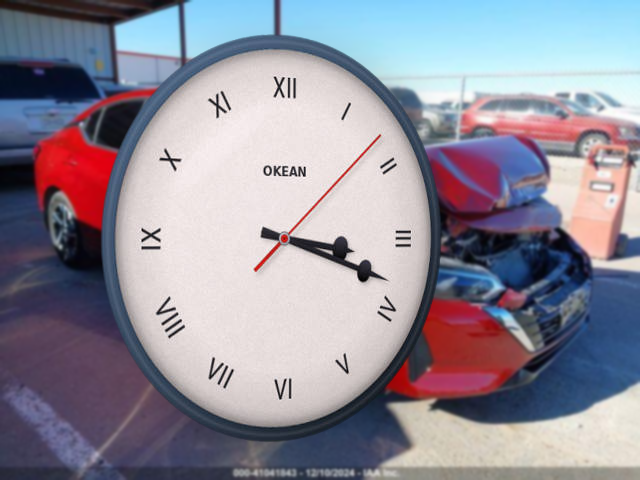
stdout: 3:18:08
